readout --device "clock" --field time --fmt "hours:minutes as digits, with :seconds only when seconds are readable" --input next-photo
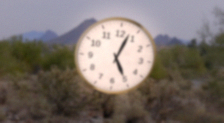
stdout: 5:03
